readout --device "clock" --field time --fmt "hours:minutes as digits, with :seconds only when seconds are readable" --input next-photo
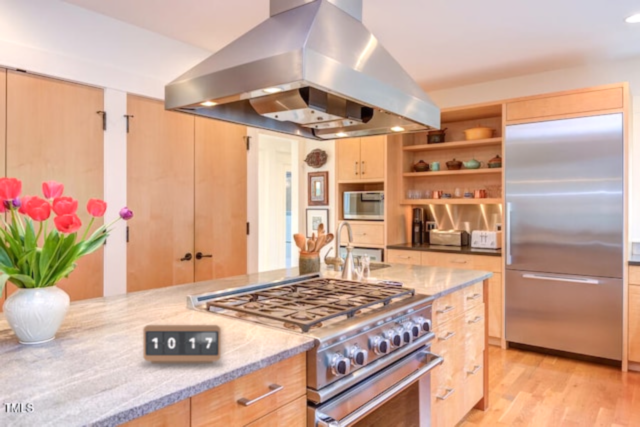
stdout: 10:17
